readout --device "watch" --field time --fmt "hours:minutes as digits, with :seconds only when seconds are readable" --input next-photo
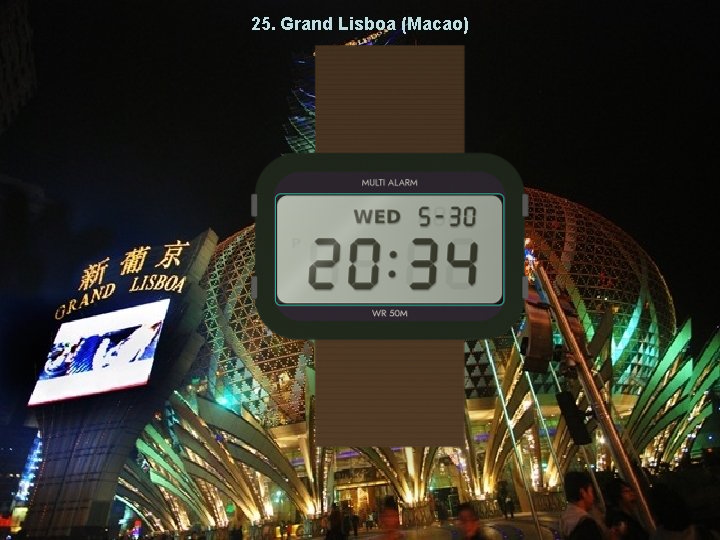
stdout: 20:34
